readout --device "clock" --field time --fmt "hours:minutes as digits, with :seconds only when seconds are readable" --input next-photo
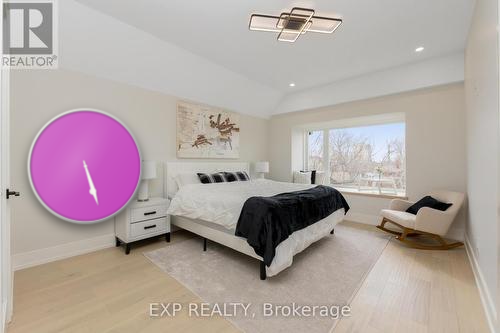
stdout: 5:27
